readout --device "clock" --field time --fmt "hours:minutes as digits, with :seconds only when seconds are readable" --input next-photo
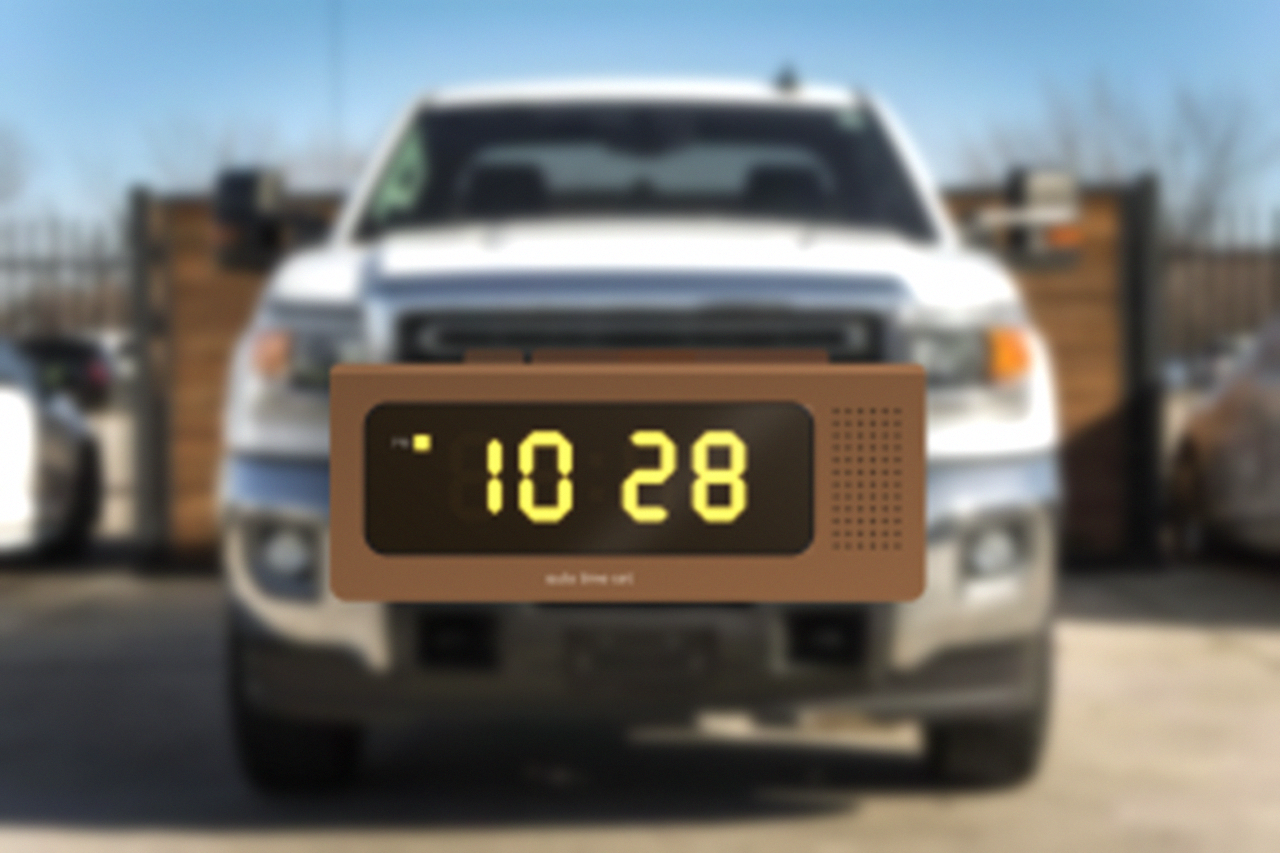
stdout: 10:28
